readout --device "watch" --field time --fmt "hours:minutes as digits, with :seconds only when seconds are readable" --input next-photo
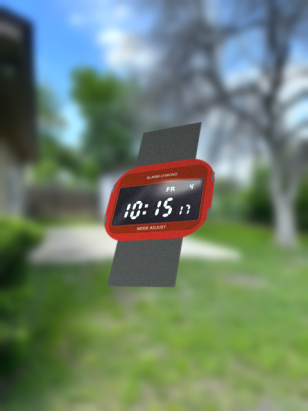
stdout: 10:15:17
